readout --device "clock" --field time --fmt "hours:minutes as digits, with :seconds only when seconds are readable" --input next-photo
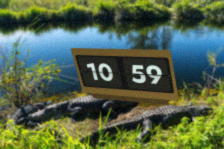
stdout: 10:59
